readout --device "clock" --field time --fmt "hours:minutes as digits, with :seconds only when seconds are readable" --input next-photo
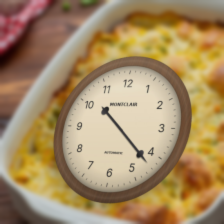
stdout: 10:22
